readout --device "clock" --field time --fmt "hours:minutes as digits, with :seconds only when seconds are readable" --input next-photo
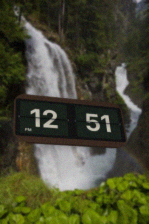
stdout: 12:51
